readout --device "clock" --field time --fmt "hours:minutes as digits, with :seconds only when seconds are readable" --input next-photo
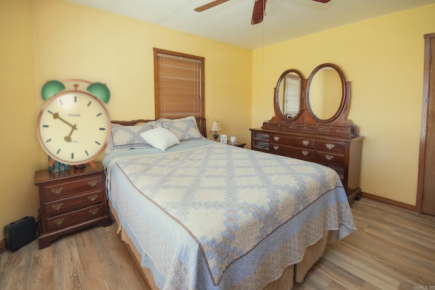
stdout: 6:50
